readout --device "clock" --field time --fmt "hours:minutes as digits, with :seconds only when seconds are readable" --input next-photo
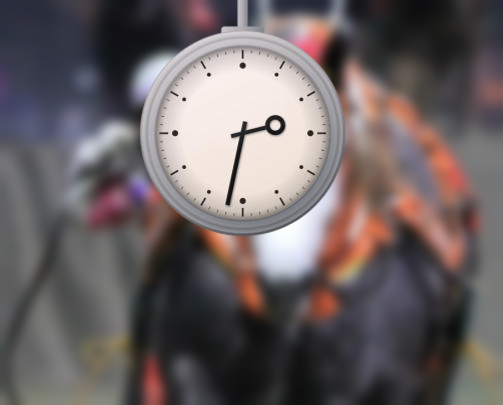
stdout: 2:32
